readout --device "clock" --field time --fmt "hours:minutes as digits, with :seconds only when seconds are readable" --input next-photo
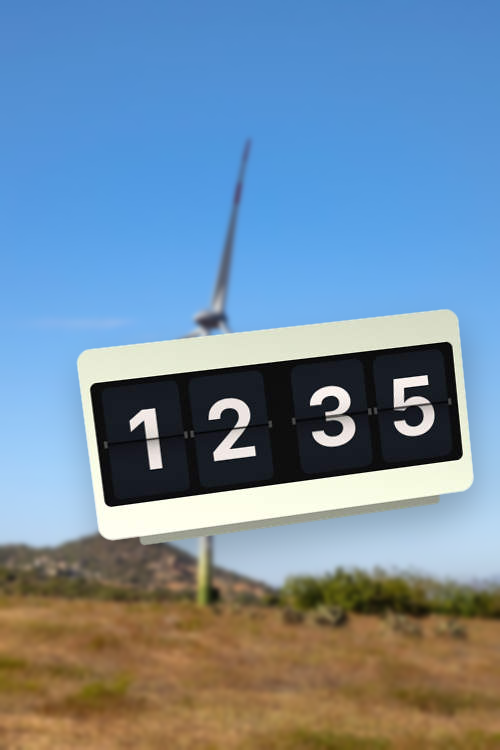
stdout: 12:35
